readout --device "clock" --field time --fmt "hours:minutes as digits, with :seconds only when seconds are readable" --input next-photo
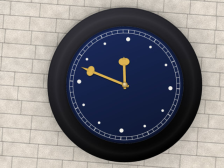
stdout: 11:48
